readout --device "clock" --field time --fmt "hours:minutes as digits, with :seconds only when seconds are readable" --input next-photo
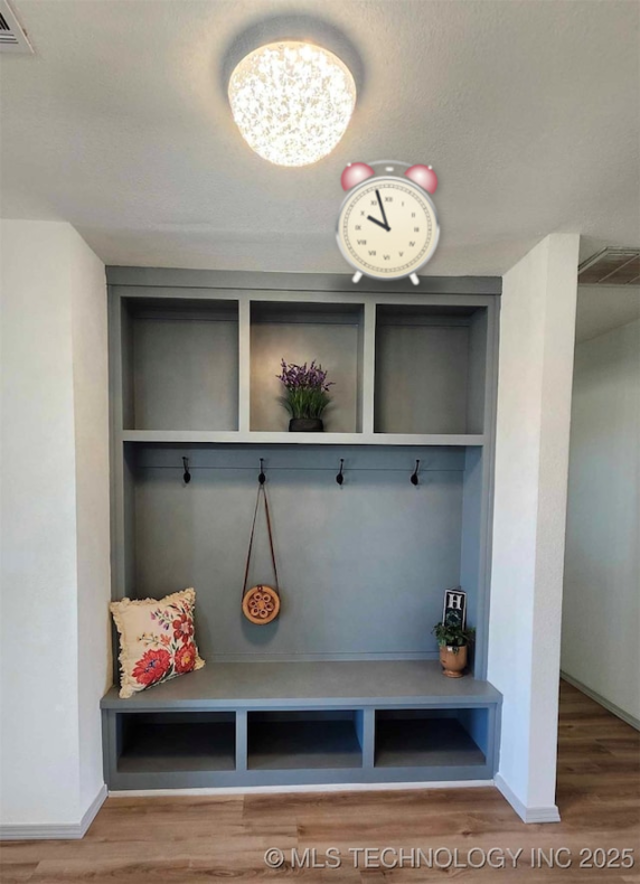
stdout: 9:57
